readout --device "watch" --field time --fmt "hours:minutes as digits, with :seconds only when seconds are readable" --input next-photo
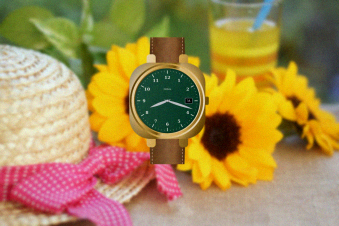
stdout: 8:18
